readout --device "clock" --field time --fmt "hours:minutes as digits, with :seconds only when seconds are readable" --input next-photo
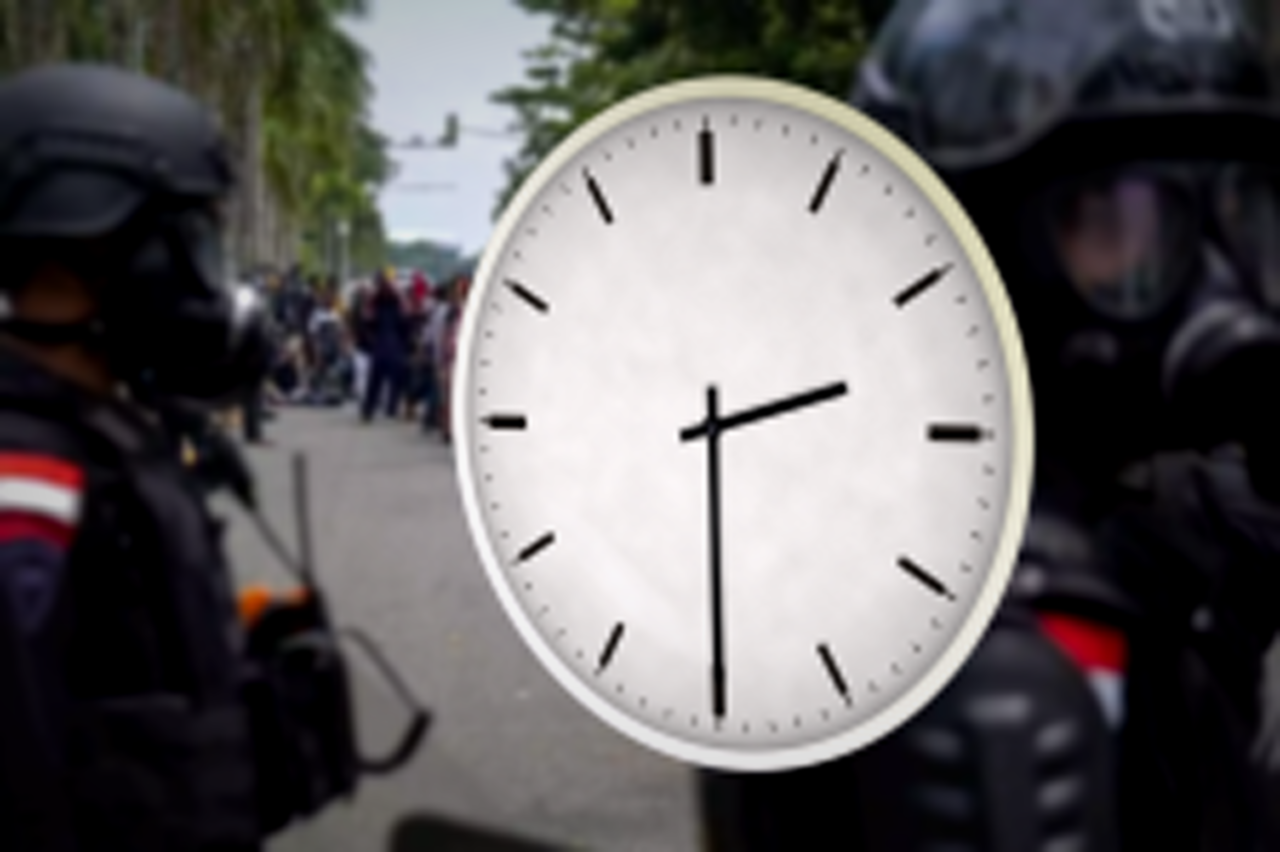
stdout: 2:30
